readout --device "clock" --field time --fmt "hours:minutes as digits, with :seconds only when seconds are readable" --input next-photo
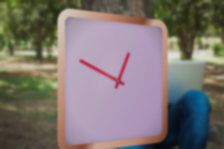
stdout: 12:49
